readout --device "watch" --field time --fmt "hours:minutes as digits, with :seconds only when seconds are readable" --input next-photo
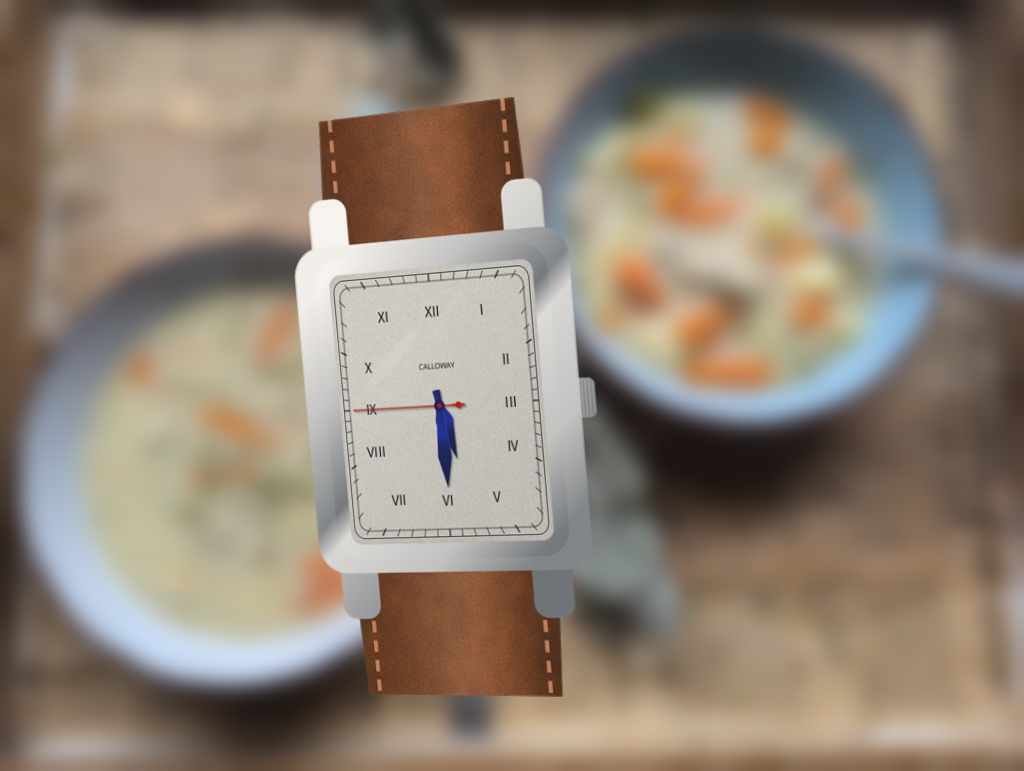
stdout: 5:29:45
